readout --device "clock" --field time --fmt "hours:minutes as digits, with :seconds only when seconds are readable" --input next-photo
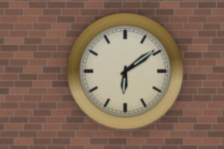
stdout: 6:09
